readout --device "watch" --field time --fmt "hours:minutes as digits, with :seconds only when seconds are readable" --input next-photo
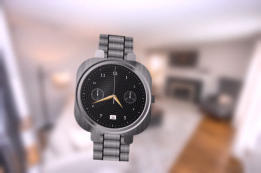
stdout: 4:41
